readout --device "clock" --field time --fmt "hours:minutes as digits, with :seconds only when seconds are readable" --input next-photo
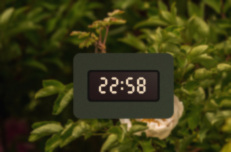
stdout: 22:58
